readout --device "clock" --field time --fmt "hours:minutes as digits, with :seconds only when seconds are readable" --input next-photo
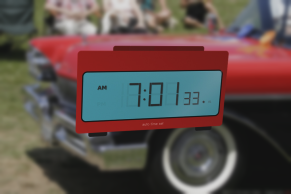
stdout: 7:01:33
